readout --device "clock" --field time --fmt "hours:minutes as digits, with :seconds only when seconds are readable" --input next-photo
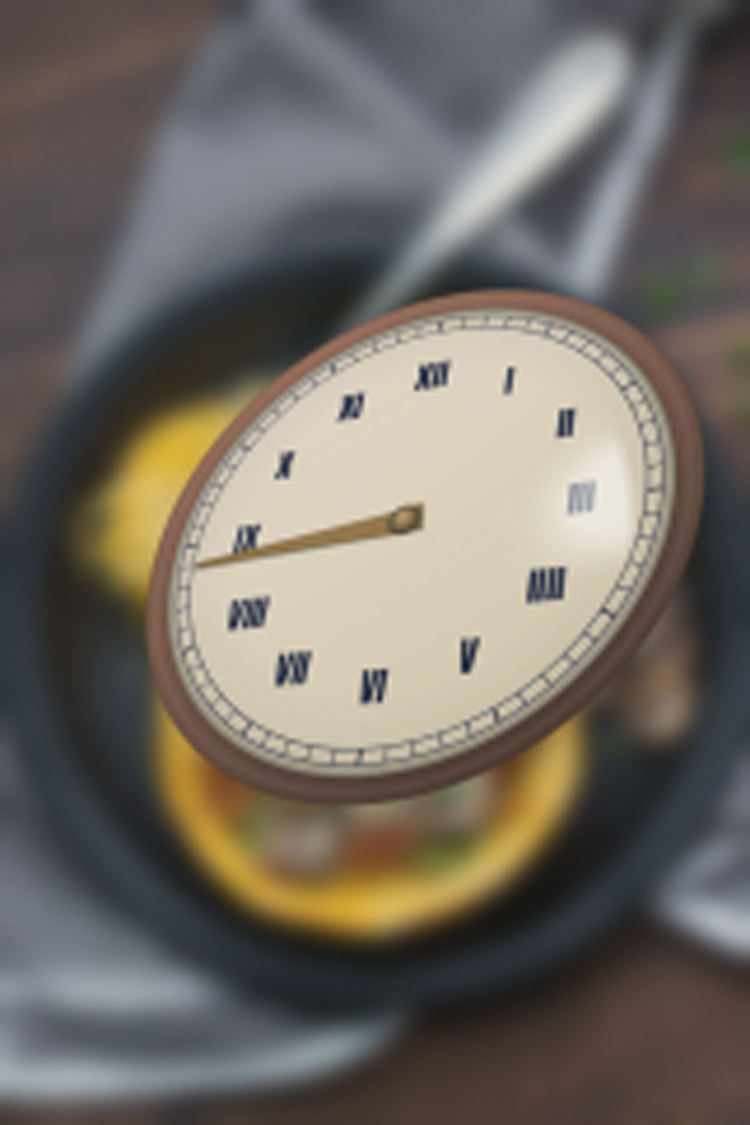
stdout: 8:44
